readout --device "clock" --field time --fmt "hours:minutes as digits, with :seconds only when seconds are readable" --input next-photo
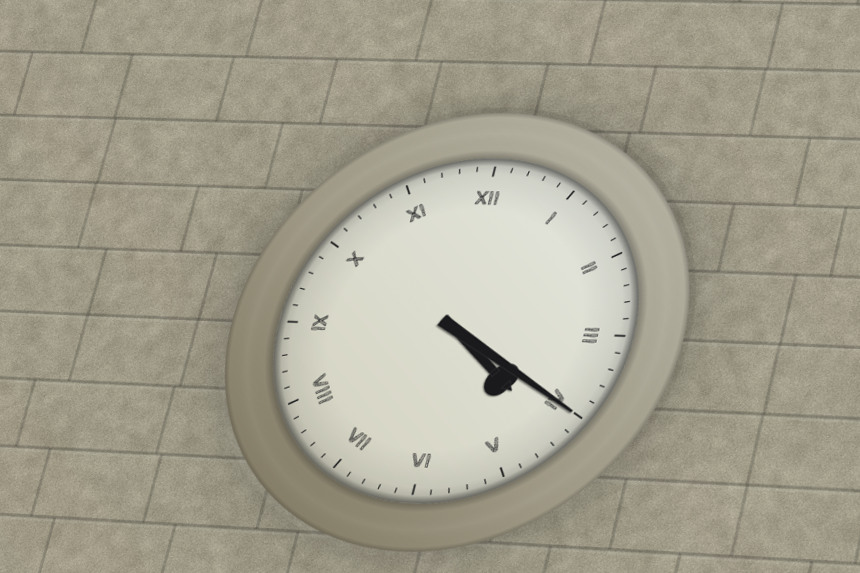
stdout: 4:20
